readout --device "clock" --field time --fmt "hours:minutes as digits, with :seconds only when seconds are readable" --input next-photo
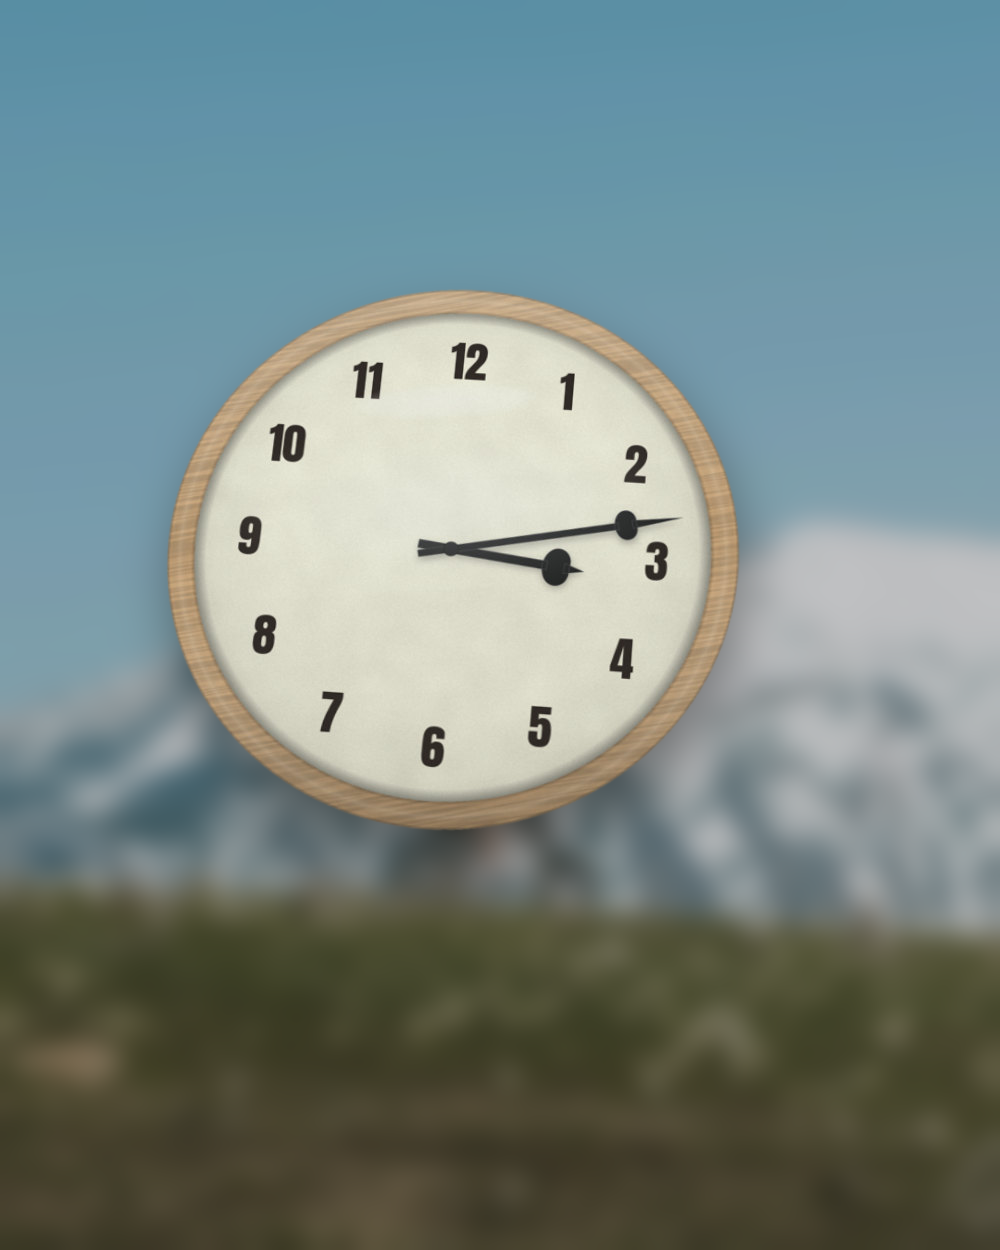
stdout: 3:13
